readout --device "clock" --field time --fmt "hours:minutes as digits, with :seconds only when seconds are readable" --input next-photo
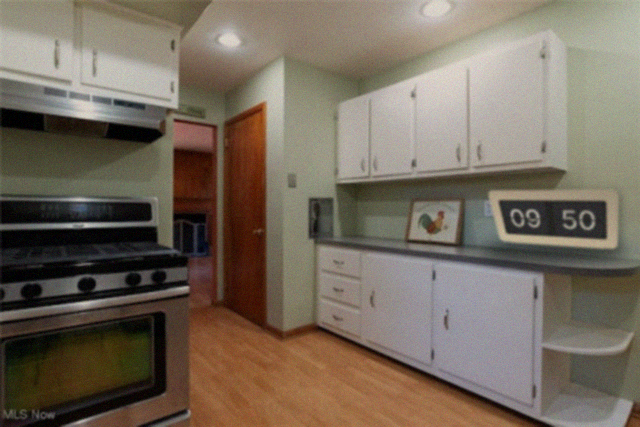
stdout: 9:50
